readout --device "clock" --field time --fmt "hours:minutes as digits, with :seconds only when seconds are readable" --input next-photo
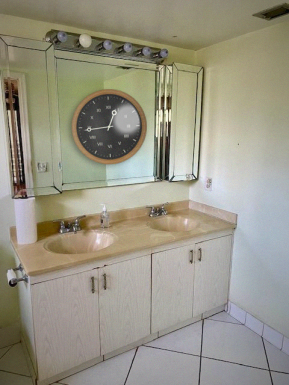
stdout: 12:44
